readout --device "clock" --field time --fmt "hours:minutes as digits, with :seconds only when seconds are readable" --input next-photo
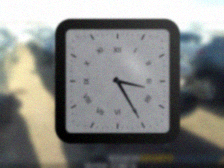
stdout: 3:25
